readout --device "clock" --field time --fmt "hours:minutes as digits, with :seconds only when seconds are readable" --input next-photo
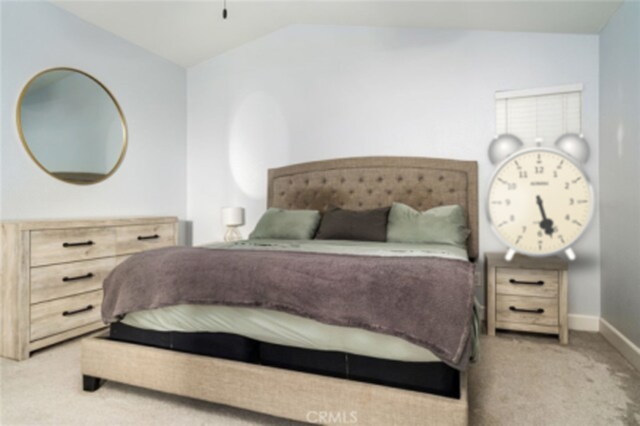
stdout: 5:27
